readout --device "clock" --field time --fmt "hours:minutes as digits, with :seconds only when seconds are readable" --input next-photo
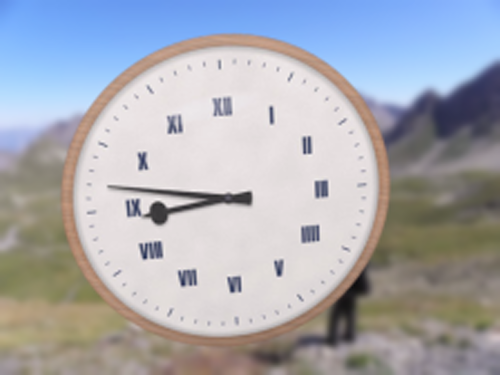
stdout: 8:47
